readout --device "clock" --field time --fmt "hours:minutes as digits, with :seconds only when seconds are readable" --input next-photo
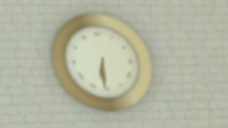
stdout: 6:31
